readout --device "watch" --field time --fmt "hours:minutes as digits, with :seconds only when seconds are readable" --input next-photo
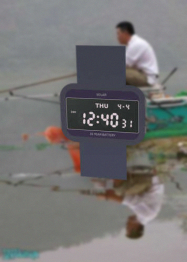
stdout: 12:40:31
